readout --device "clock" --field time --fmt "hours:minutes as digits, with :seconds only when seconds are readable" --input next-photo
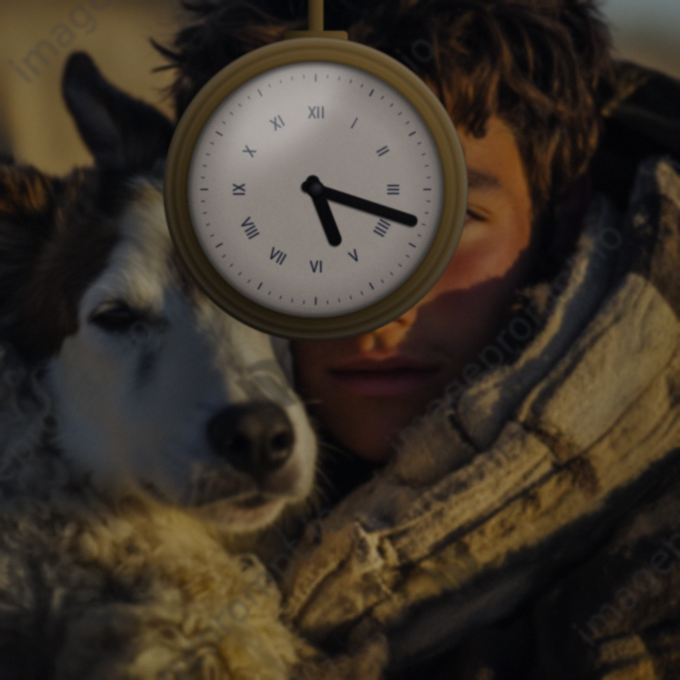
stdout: 5:18
